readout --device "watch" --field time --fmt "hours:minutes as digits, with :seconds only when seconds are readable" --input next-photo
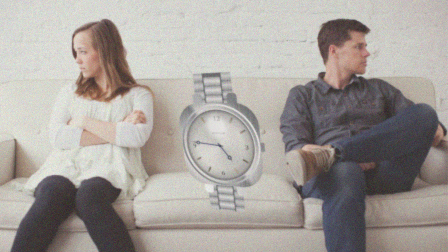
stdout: 4:46
